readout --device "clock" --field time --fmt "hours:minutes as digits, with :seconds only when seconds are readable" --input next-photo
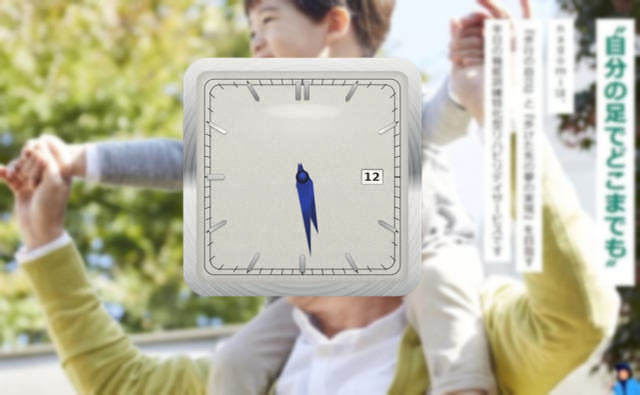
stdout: 5:29
